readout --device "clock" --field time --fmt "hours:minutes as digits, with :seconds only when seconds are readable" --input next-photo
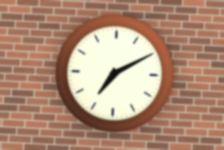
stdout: 7:10
